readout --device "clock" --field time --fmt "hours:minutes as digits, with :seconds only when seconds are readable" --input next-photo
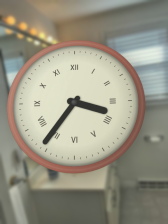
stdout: 3:36
